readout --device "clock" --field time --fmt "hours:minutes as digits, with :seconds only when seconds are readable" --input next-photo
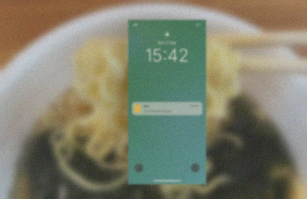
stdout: 15:42
